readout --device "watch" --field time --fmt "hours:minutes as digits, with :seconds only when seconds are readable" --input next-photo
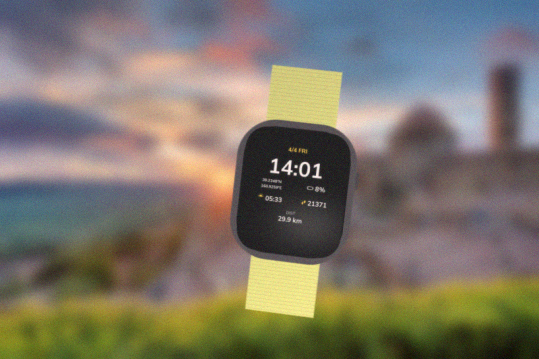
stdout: 14:01
